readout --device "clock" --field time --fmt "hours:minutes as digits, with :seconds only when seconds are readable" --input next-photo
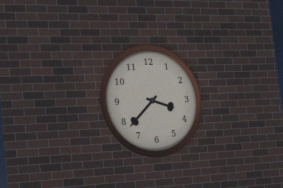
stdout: 3:38
